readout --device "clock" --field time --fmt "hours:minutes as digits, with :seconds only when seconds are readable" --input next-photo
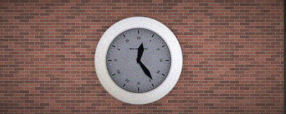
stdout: 12:24
